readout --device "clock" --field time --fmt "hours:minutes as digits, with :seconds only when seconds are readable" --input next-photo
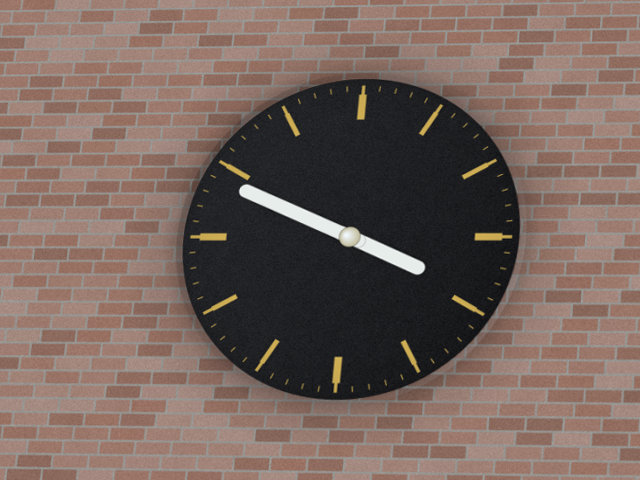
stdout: 3:49
